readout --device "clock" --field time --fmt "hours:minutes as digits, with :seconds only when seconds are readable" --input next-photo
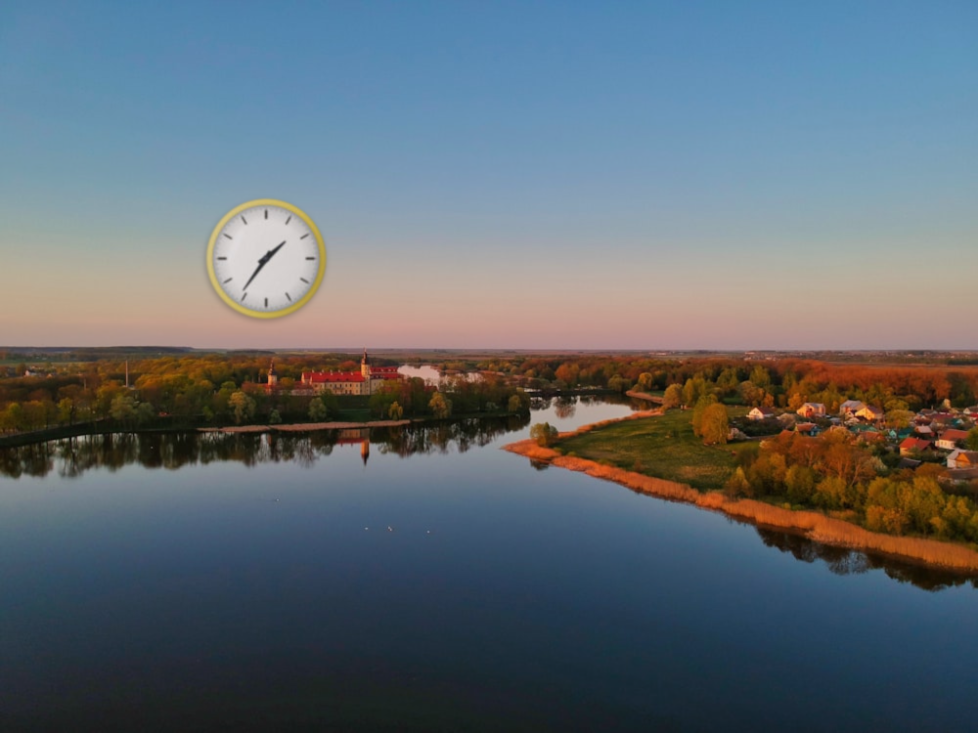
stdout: 1:36
